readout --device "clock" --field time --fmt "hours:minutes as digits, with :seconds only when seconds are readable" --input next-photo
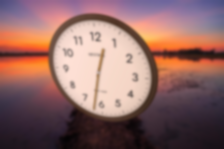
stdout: 12:32
